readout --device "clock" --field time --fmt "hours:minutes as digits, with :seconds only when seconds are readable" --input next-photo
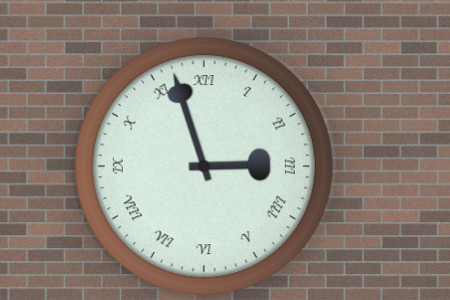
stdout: 2:57
